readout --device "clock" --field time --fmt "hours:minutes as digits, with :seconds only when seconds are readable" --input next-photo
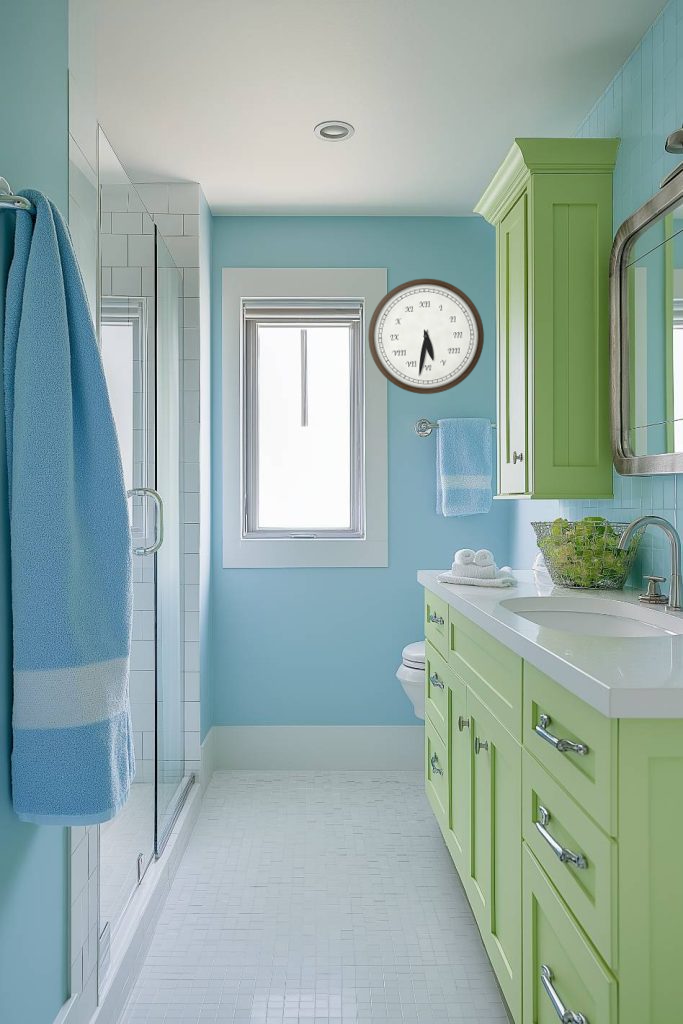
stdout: 5:32
